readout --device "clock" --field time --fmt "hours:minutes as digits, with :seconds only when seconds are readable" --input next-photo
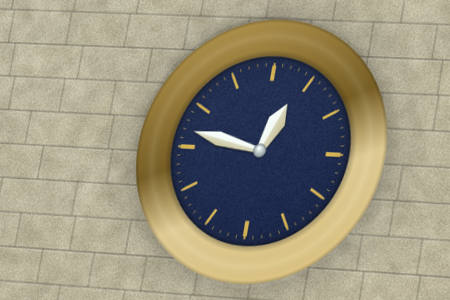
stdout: 12:47
